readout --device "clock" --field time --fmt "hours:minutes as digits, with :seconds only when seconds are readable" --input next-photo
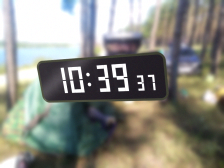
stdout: 10:39:37
